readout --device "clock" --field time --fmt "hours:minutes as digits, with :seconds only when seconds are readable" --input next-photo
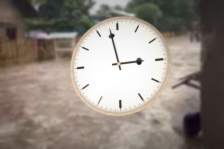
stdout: 2:58
